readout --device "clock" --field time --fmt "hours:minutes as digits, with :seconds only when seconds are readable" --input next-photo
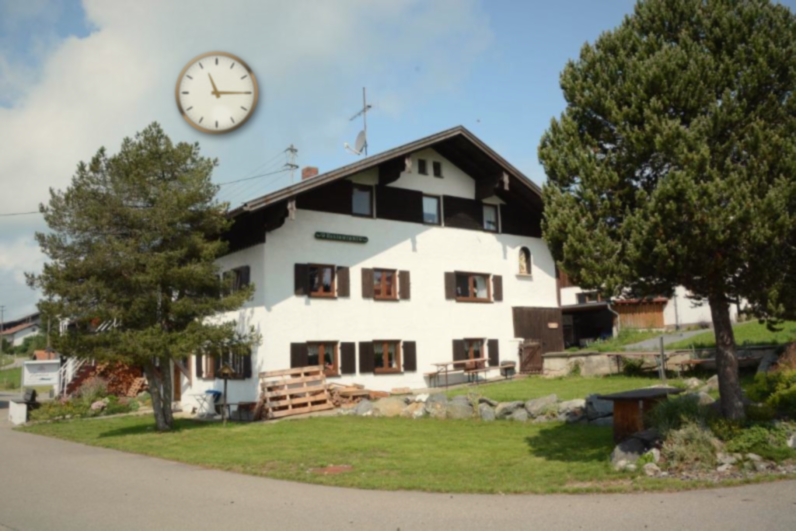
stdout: 11:15
